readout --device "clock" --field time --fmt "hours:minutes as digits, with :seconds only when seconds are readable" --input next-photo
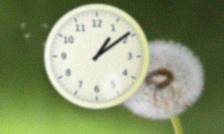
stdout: 1:09
